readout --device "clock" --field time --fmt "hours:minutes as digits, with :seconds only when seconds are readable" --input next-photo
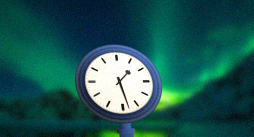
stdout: 1:28
